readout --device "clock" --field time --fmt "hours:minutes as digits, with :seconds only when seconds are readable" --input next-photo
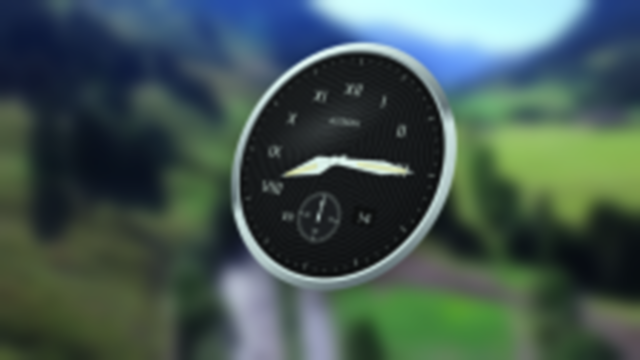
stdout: 8:15
